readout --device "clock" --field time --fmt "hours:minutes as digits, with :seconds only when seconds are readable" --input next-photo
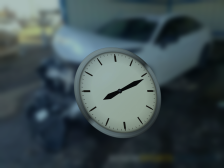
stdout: 8:11
